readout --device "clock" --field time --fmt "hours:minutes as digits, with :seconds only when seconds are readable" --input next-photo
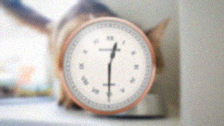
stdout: 12:30
